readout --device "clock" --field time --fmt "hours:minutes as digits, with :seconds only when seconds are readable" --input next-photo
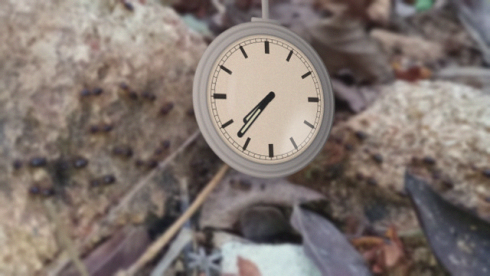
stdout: 7:37
